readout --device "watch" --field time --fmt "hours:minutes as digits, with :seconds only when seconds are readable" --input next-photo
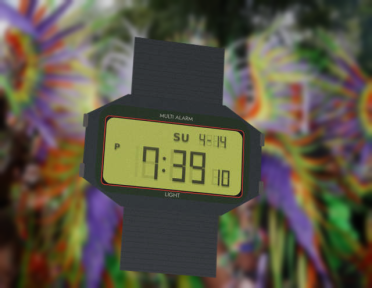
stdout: 7:39:10
